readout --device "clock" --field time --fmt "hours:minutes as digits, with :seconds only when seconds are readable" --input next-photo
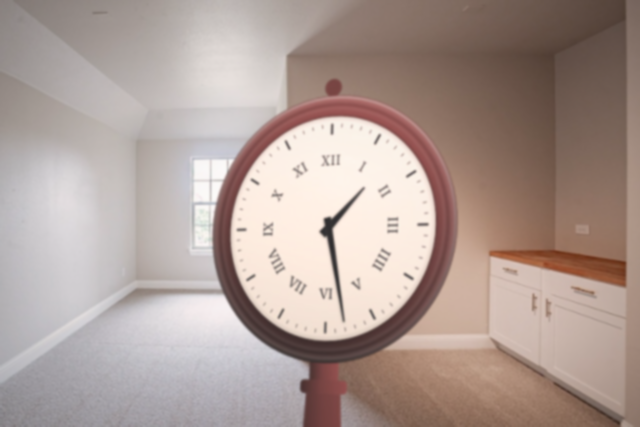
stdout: 1:28
